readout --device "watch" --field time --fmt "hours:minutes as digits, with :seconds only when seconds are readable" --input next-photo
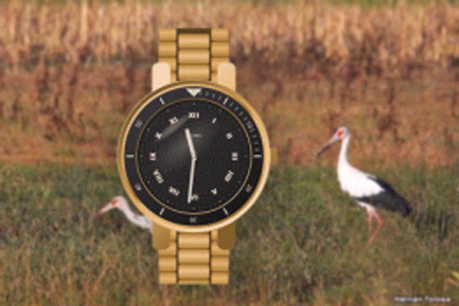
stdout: 11:31
